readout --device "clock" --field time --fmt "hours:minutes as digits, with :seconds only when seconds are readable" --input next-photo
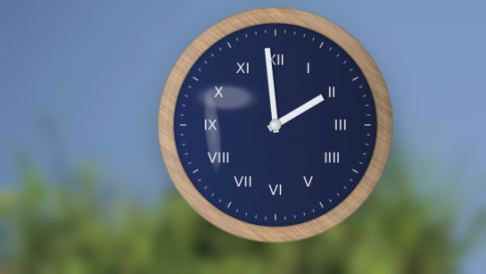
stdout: 1:59
